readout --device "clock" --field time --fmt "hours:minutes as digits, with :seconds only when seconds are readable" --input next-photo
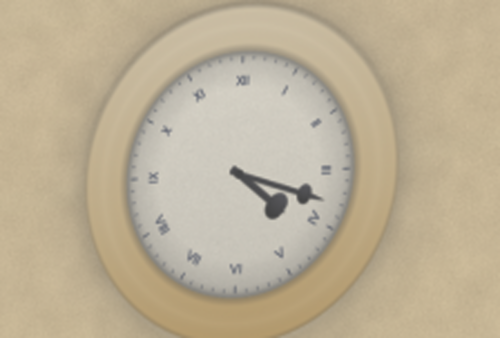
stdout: 4:18
